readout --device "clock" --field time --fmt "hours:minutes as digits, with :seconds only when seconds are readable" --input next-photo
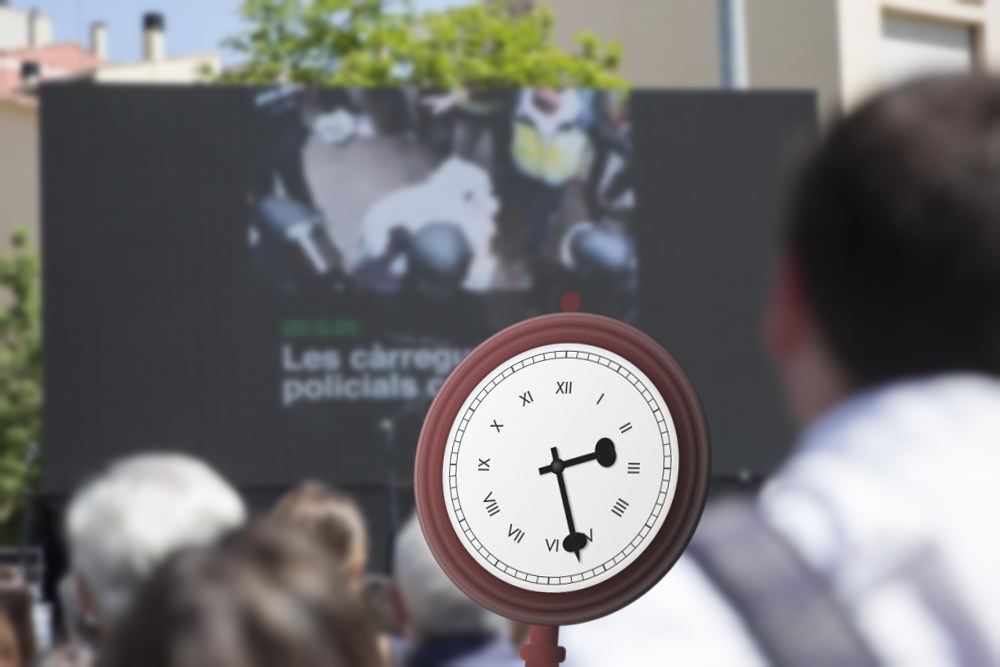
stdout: 2:27
